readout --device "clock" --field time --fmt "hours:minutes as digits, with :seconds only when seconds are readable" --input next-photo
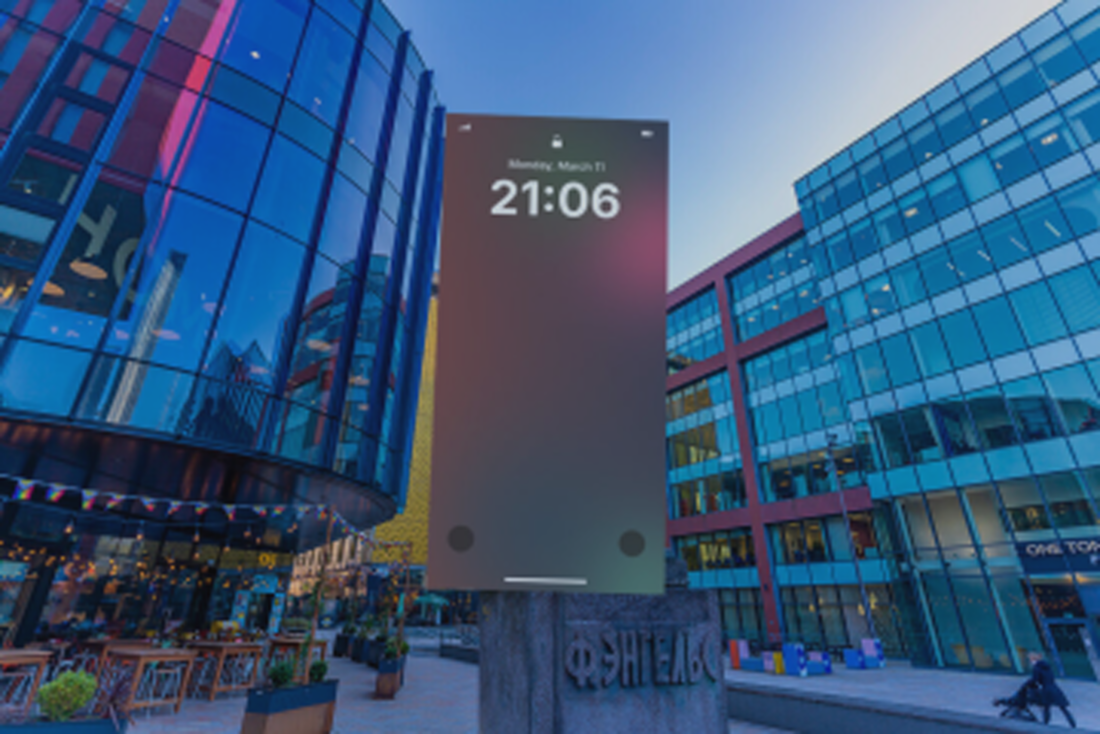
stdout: 21:06
